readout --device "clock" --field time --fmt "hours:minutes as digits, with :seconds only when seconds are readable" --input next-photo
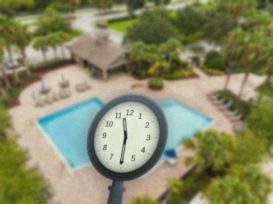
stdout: 11:30
